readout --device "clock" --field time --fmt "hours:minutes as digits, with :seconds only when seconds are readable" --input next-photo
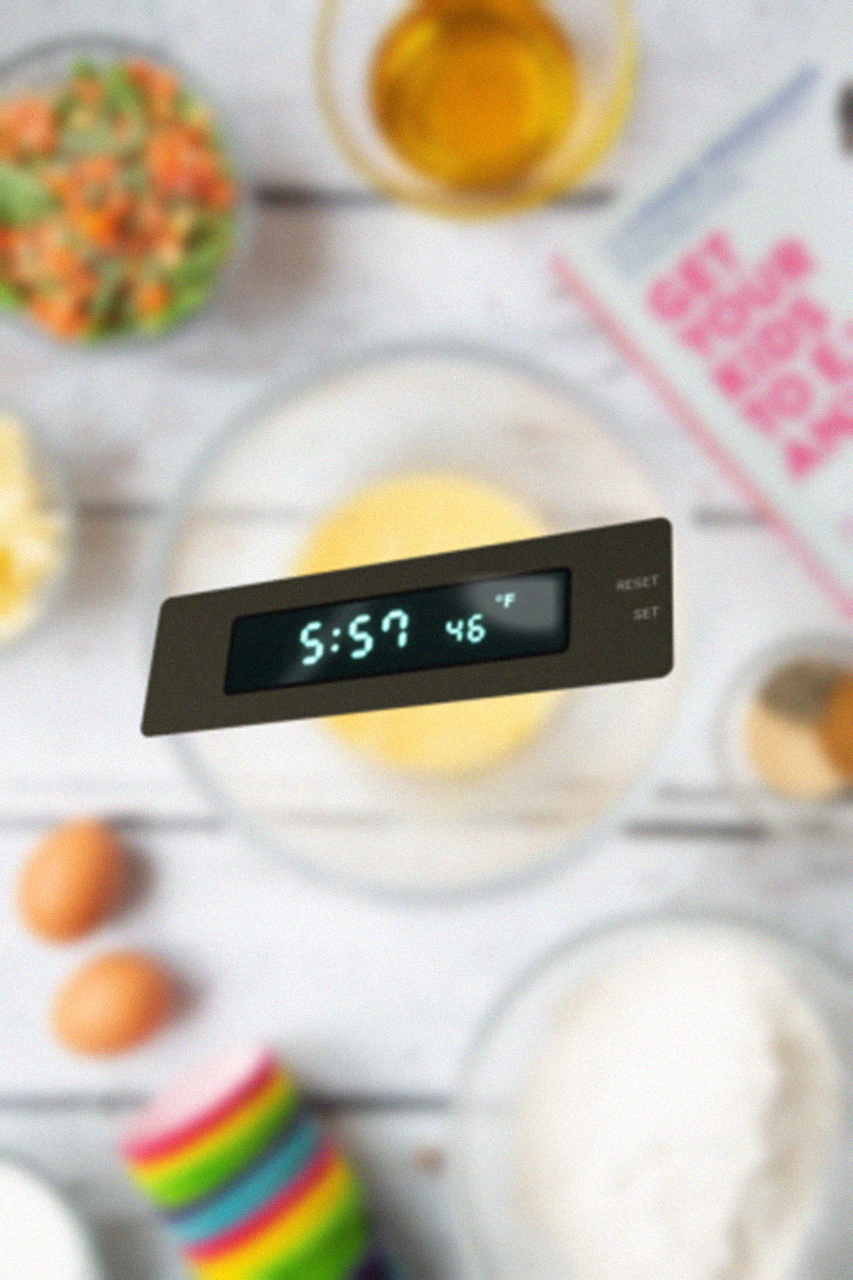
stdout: 5:57
